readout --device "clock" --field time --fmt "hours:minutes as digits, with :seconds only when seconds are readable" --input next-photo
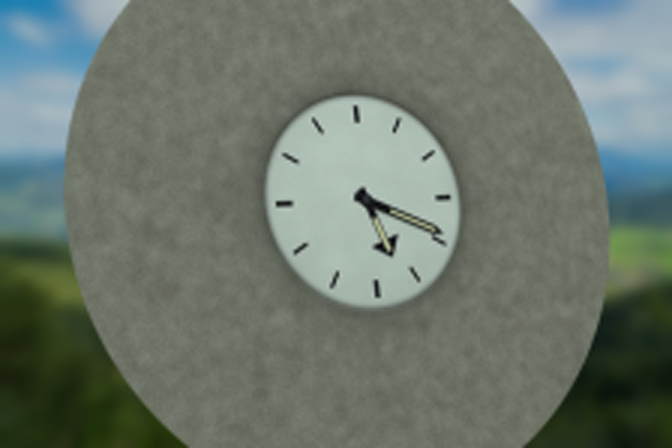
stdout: 5:19
